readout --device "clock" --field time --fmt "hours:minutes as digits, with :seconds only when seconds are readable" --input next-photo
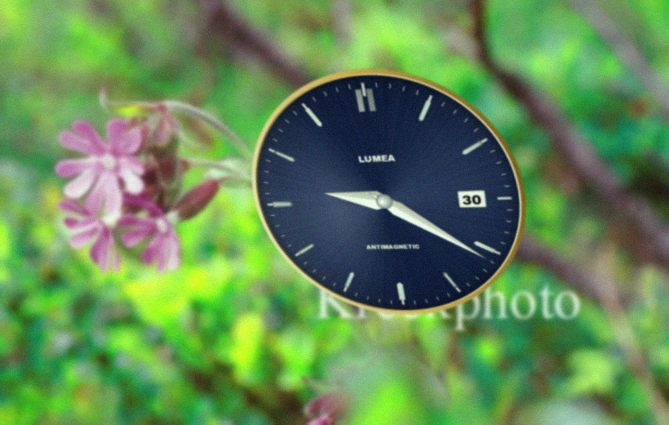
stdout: 9:21
